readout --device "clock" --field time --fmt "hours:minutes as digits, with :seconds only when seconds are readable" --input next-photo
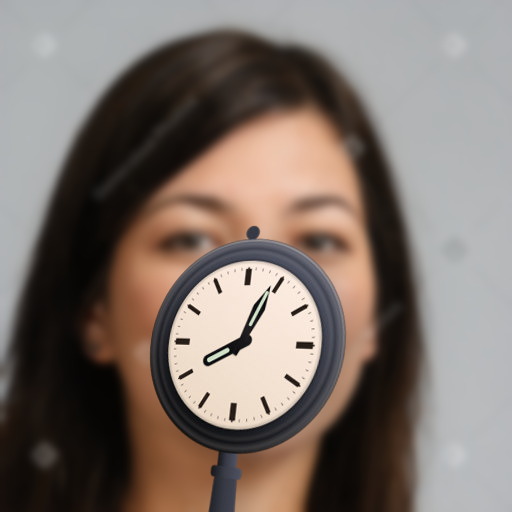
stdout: 8:04
